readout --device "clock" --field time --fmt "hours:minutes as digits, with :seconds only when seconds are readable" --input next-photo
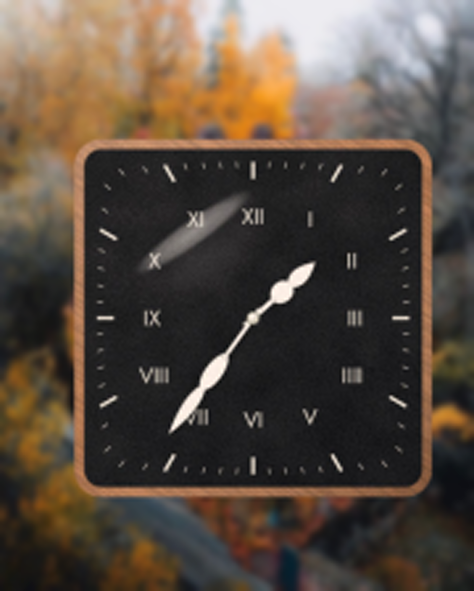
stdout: 1:36
